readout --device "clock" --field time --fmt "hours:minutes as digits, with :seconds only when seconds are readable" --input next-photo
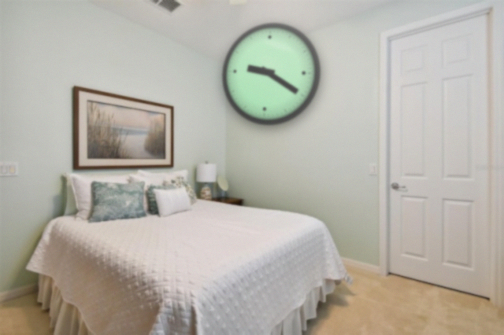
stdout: 9:20
